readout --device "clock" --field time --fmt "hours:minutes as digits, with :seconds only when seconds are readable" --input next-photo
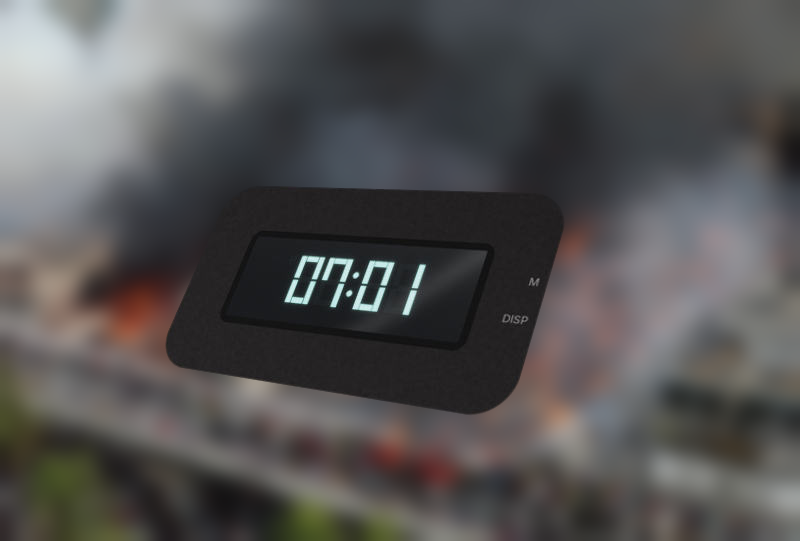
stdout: 7:01
